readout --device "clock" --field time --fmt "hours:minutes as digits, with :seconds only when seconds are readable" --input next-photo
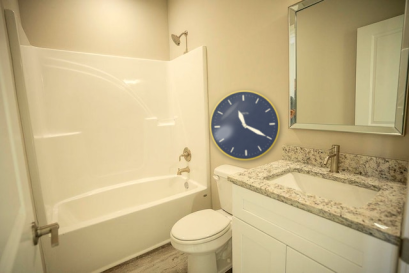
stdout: 11:20
